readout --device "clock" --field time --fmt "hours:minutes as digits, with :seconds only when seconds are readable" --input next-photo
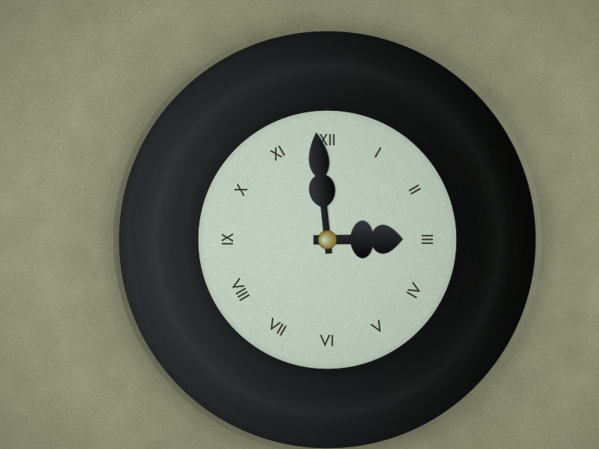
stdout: 2:59
